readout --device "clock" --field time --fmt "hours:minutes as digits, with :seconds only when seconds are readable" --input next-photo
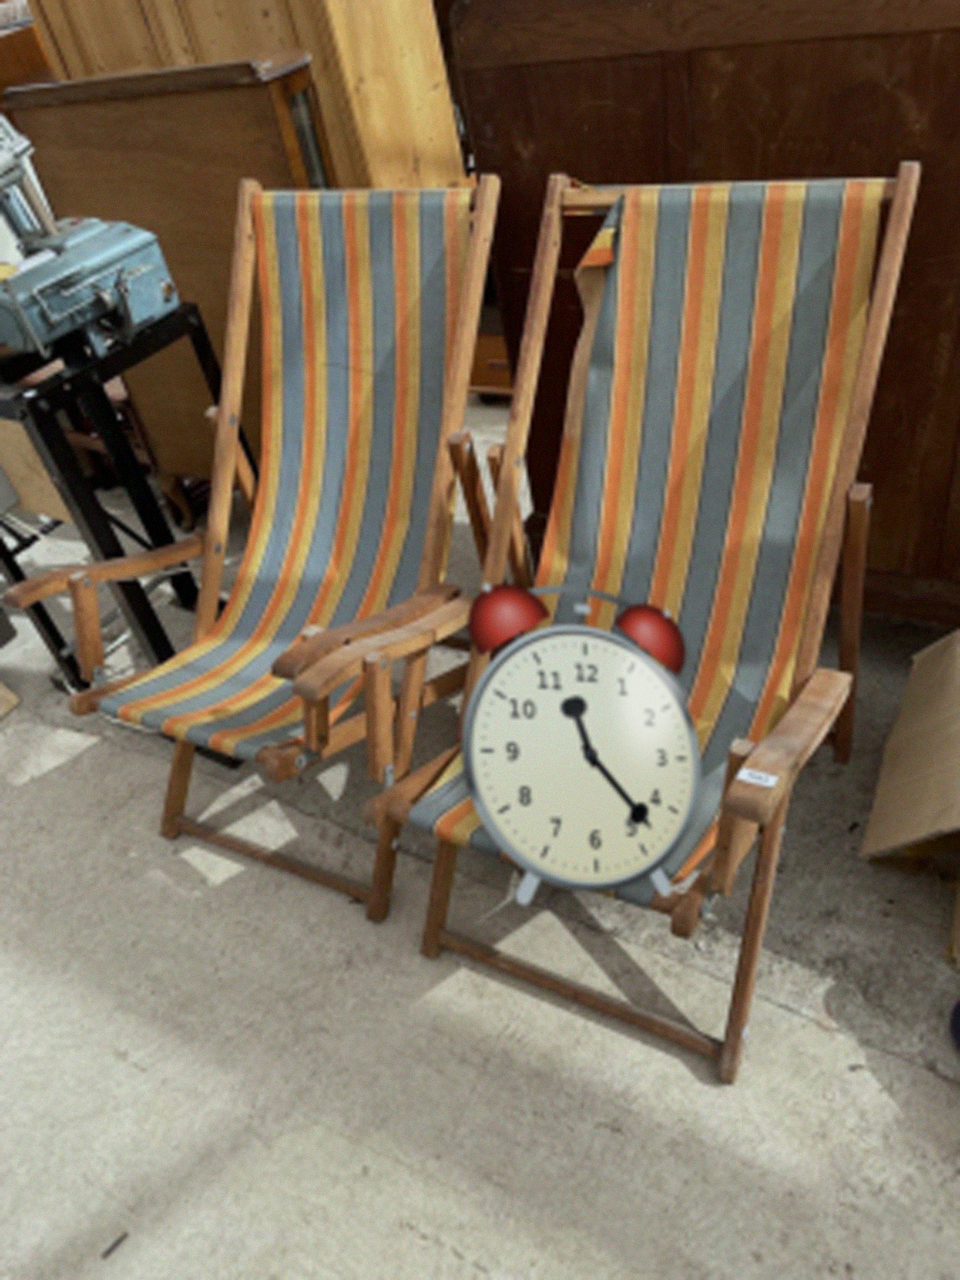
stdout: 11:23
